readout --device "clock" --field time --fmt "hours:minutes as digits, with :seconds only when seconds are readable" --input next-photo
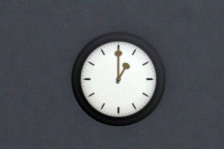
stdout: 1:00
